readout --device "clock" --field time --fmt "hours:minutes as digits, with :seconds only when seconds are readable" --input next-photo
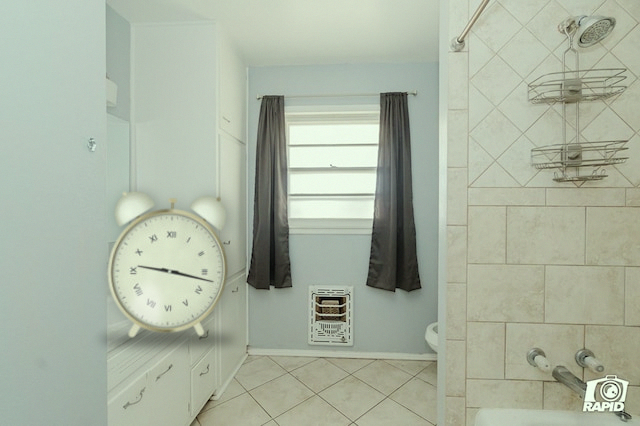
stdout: 9:17
